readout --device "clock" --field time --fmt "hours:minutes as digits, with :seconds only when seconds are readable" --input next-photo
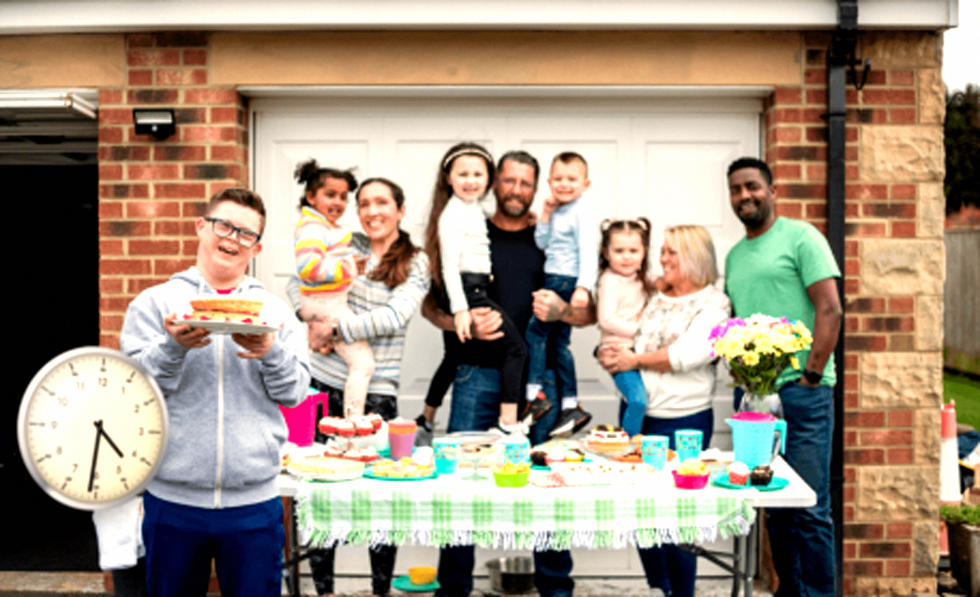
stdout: 4:31
